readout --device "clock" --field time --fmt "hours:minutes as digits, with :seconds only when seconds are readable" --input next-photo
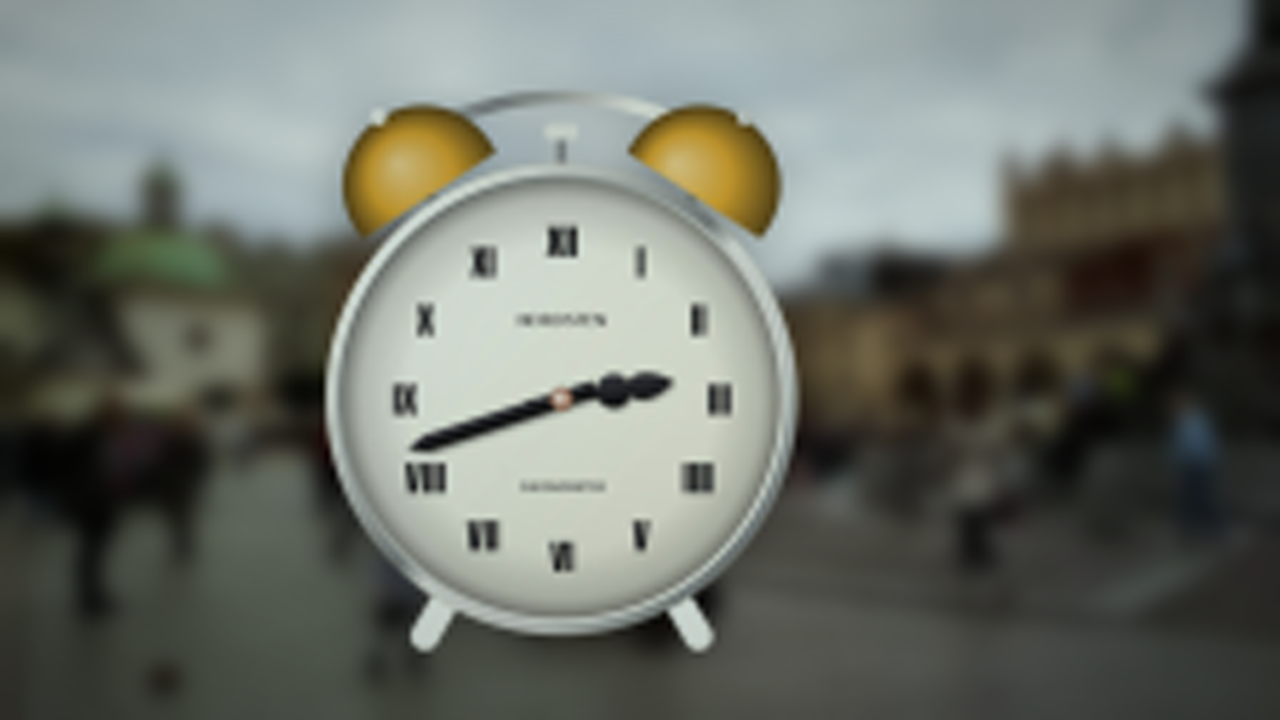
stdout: 2:42
